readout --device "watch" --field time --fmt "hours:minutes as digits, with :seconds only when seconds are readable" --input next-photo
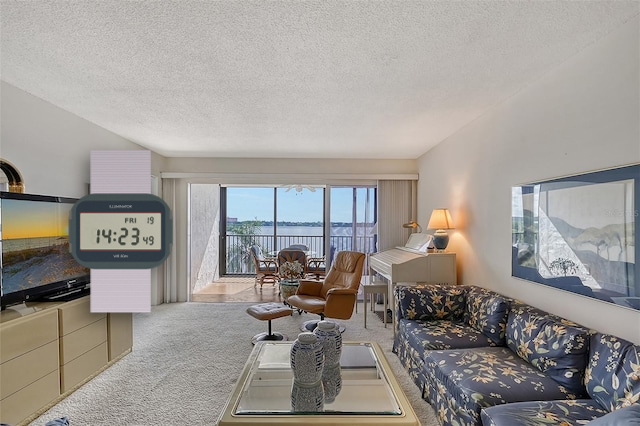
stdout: 14:23:49
